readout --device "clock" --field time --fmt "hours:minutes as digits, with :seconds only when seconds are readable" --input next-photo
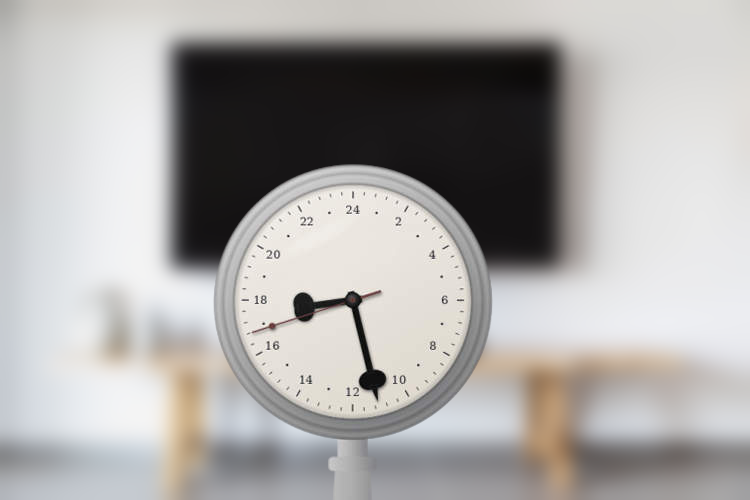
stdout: 17:27:42
